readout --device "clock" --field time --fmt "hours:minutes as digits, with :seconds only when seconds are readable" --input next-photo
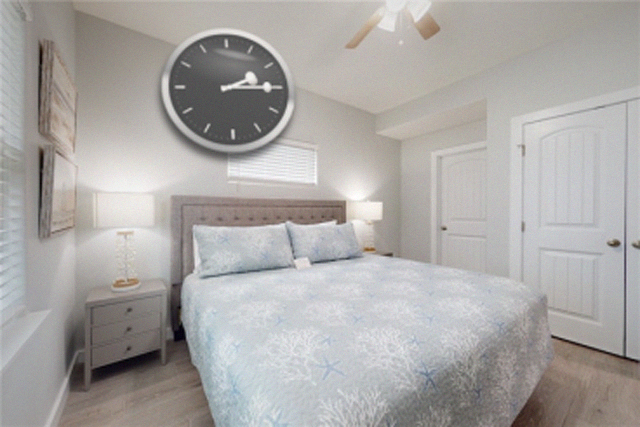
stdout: 2:15
